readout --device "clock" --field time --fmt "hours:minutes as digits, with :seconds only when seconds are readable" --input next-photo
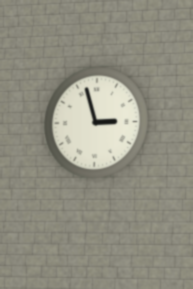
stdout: 2:57
